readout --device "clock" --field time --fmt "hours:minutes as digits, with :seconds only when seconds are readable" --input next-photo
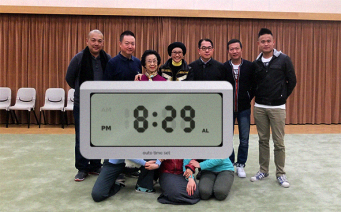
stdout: 8:29
